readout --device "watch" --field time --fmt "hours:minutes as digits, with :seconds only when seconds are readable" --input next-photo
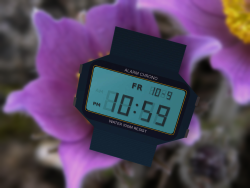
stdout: 10:59
